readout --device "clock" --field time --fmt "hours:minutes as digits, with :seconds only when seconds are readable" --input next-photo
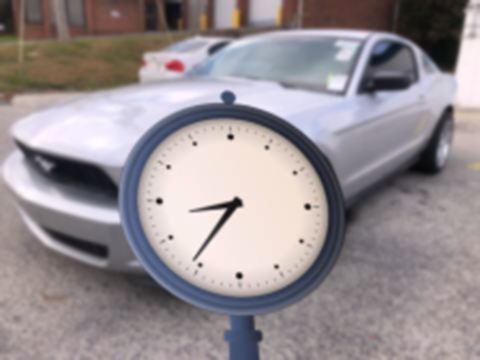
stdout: 8:36
